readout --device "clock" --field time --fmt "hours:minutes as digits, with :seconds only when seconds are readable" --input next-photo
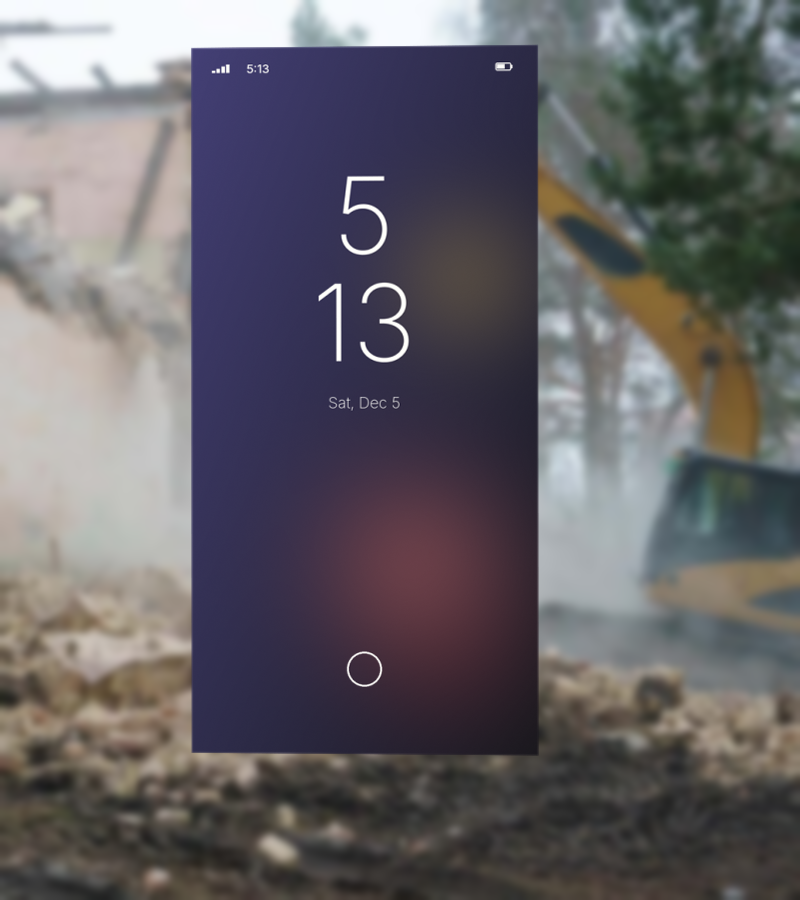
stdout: 5:13
